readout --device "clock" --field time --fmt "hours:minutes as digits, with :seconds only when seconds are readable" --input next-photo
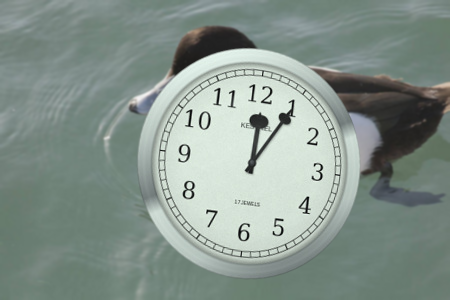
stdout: 12:05
